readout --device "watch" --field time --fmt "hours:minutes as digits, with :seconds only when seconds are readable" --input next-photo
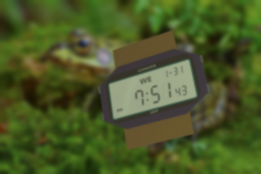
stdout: 7:51
